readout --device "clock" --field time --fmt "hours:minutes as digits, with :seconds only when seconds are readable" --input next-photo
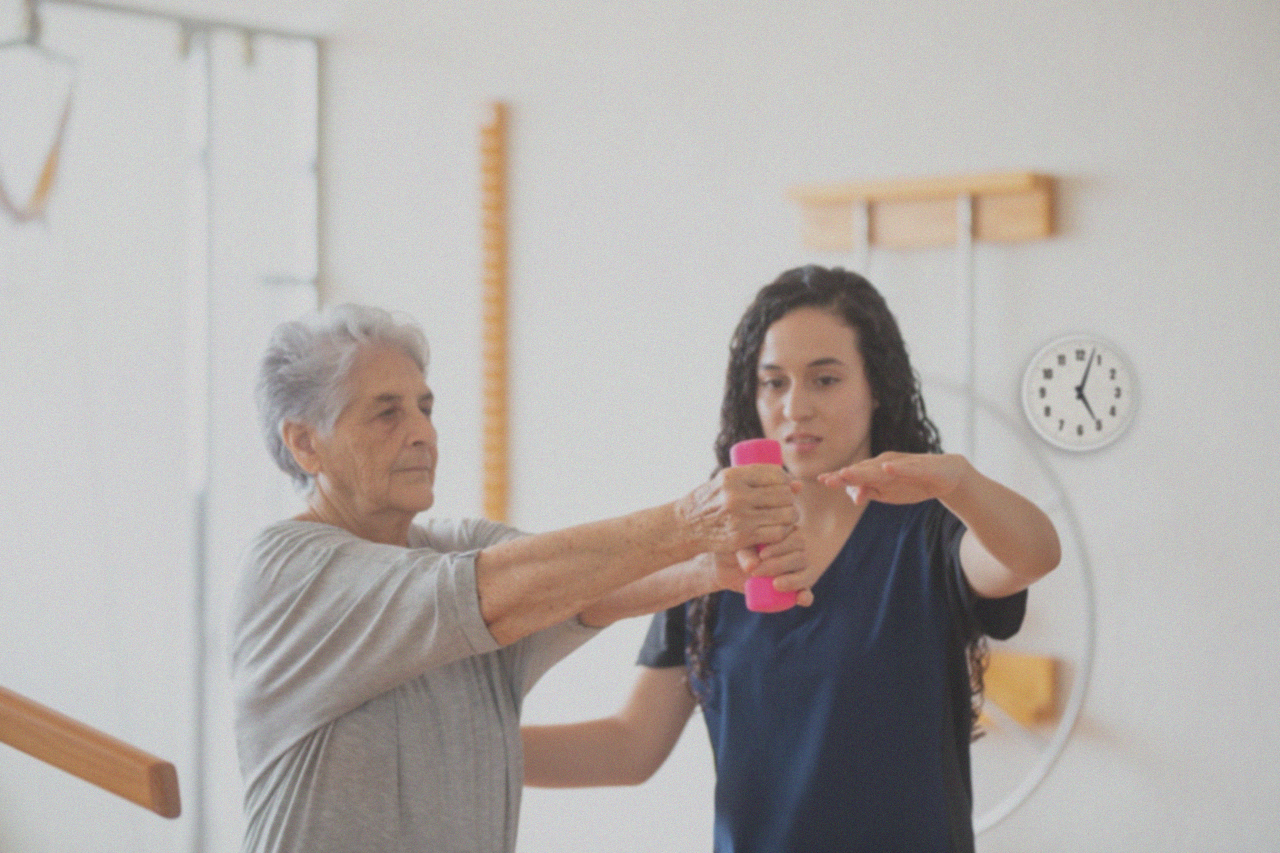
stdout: 5:03
